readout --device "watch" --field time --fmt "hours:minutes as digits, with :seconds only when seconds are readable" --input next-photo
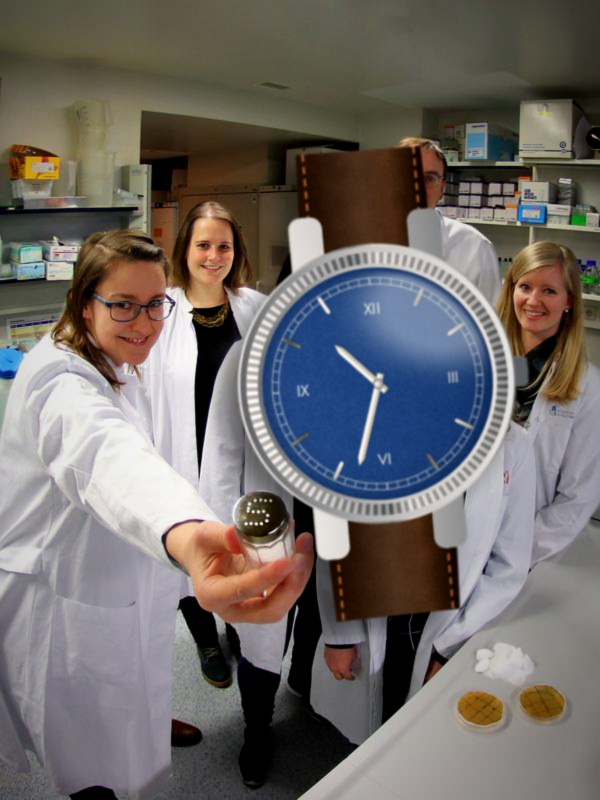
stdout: 10:33
